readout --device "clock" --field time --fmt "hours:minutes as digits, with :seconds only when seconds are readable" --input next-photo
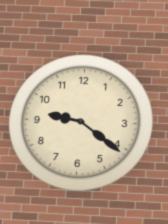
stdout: 9:21
